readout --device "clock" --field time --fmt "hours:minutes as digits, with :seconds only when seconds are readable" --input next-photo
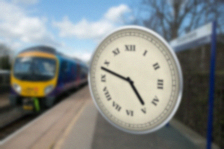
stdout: 4:48
